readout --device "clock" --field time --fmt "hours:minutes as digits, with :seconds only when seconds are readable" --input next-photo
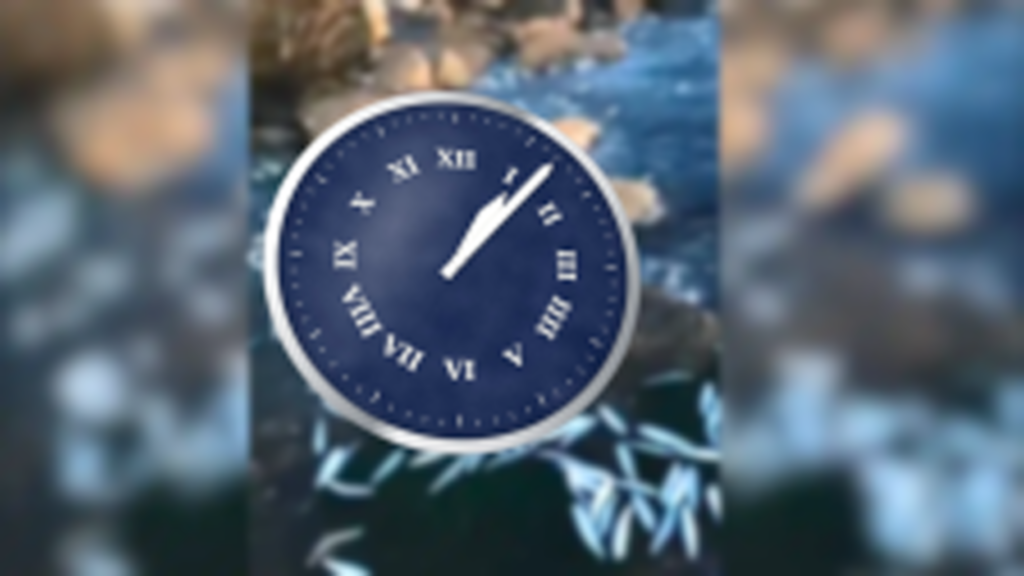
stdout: 1:07
